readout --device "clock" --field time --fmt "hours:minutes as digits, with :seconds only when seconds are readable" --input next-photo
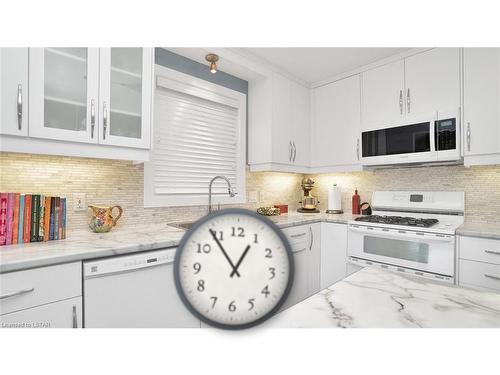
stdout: 12:54
